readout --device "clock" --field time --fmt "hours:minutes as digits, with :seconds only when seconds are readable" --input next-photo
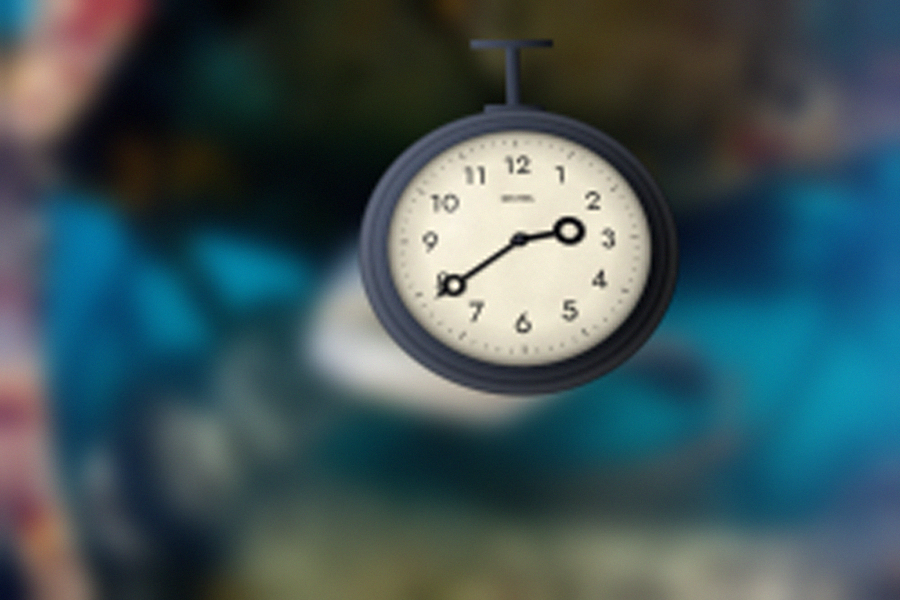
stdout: 2:39
